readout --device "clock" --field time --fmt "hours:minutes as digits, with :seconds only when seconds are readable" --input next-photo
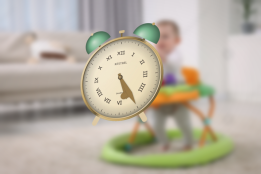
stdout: 5:25
